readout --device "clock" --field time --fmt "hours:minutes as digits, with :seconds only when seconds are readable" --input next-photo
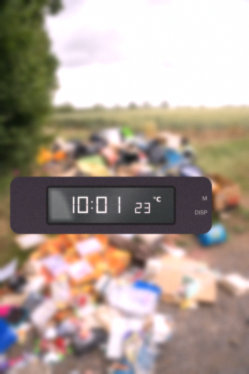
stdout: 10:01
